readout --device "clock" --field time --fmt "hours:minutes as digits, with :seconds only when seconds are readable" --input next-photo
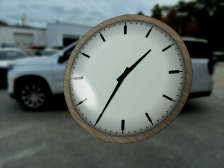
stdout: 1:35
